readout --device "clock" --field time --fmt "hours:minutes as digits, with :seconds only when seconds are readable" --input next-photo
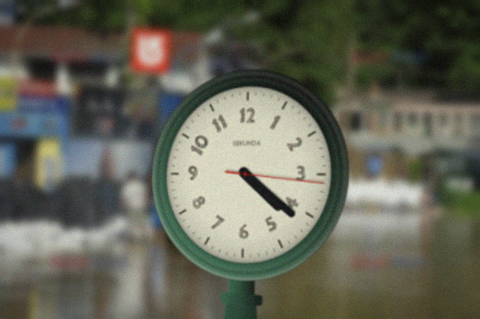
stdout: 4:21:16
